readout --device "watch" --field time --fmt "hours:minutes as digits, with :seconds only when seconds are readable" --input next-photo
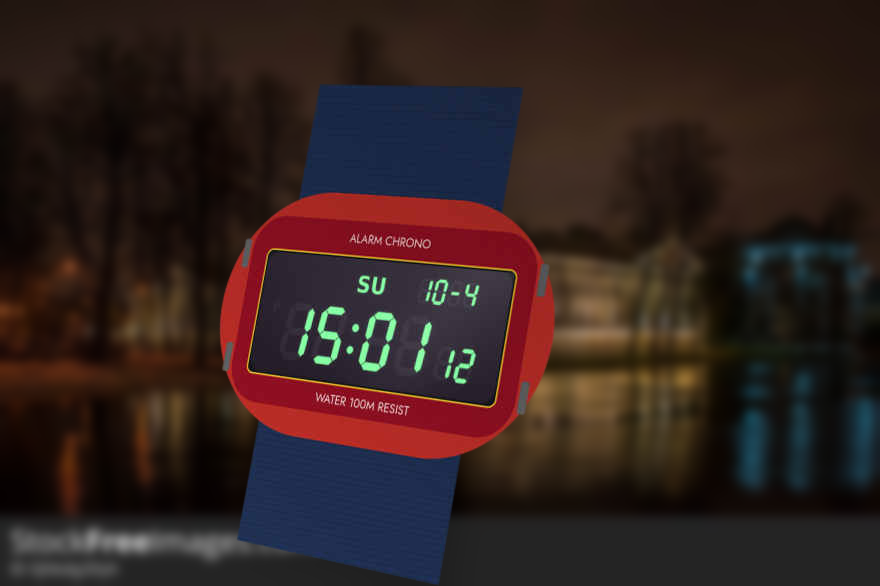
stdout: 15:01:12
